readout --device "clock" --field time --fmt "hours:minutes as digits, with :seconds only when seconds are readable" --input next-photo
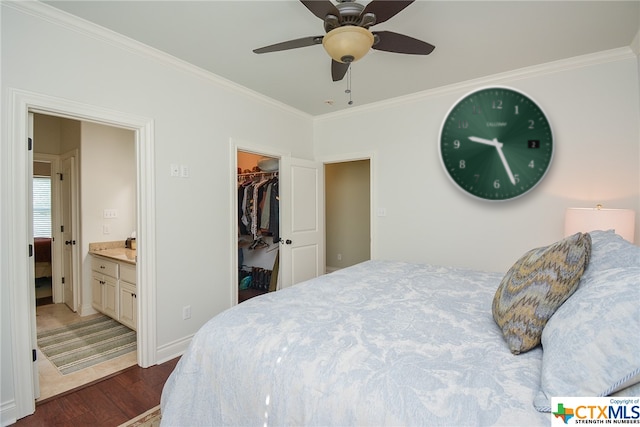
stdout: 9:26
